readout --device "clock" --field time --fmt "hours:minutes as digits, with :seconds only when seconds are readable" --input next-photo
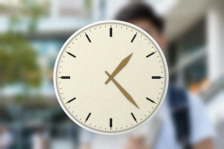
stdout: 1:23
